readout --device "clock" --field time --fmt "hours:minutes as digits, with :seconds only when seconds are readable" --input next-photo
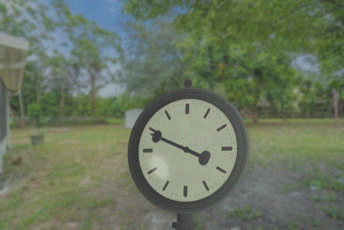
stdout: 3:49
